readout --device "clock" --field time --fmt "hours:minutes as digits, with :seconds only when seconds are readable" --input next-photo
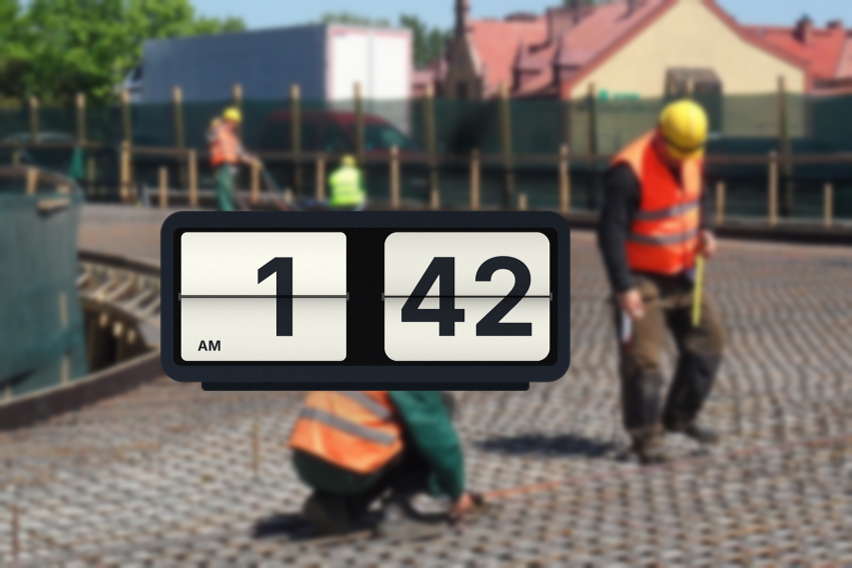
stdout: 1:42
